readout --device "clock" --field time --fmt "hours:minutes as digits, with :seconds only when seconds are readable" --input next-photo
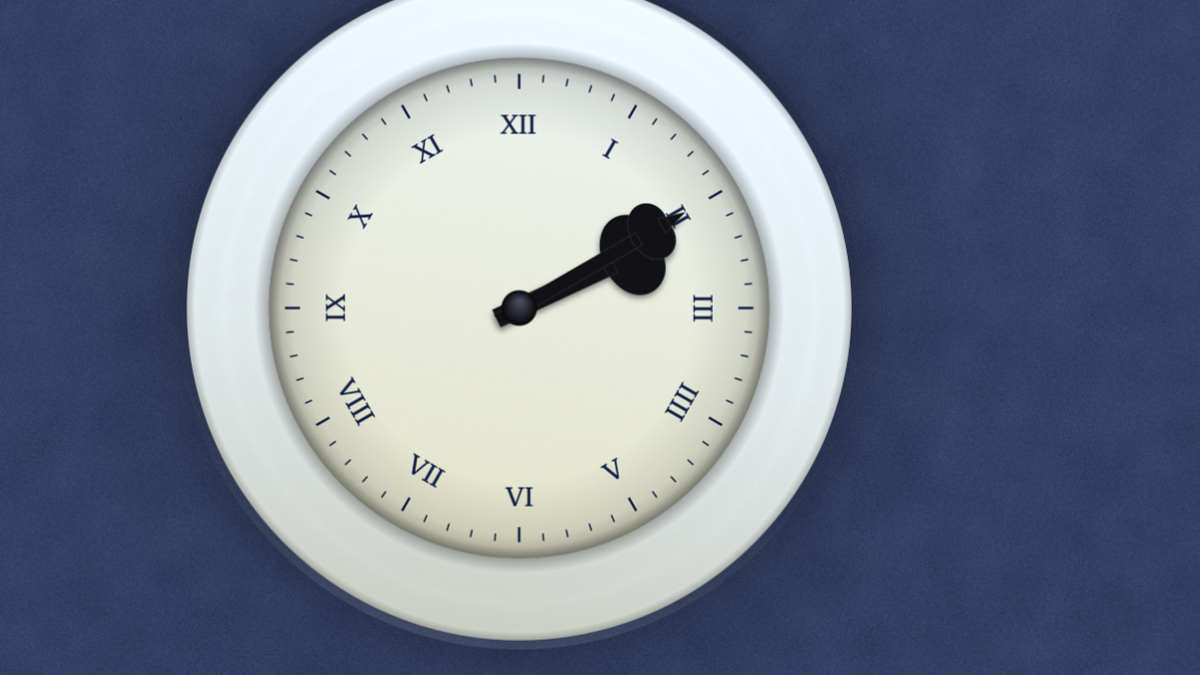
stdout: 2:10
